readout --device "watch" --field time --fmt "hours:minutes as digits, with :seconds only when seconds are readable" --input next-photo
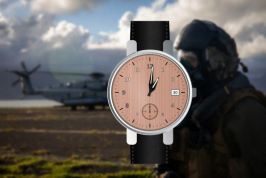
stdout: 1:01
